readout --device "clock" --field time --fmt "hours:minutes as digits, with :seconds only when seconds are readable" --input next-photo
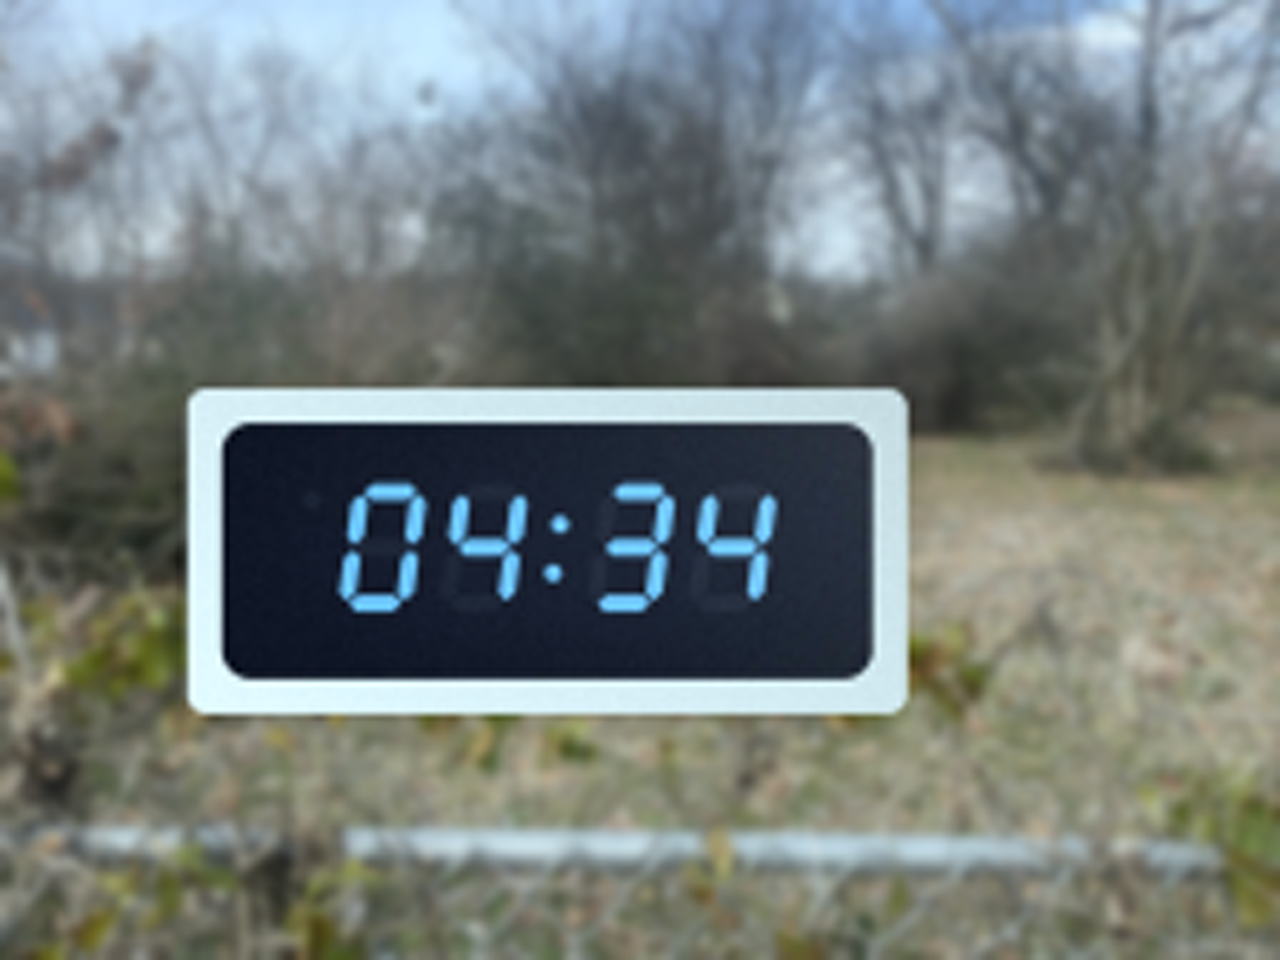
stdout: 4:34
